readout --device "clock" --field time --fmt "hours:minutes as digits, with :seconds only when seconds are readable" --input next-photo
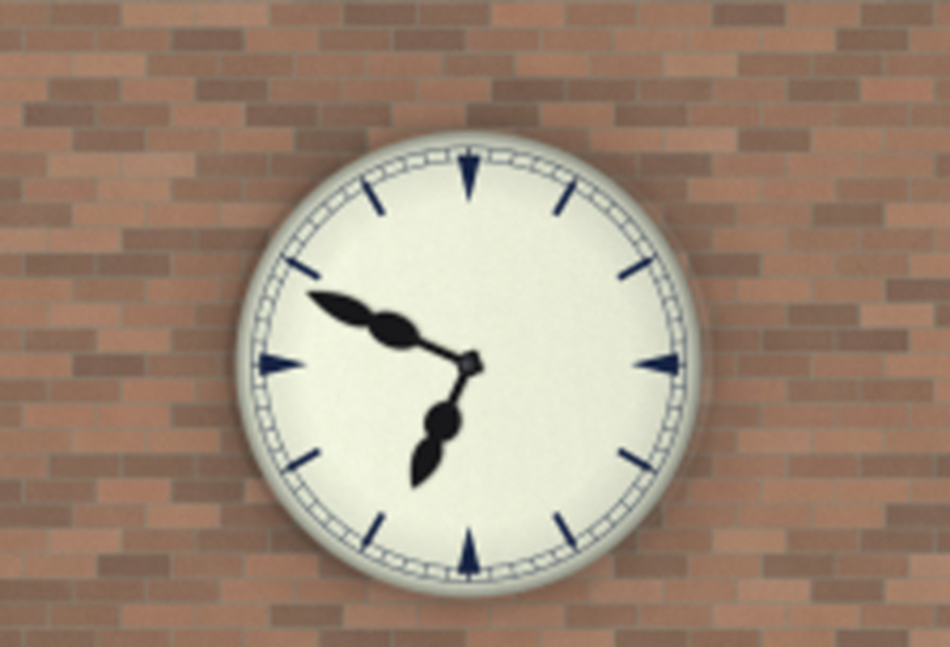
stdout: 6:49
